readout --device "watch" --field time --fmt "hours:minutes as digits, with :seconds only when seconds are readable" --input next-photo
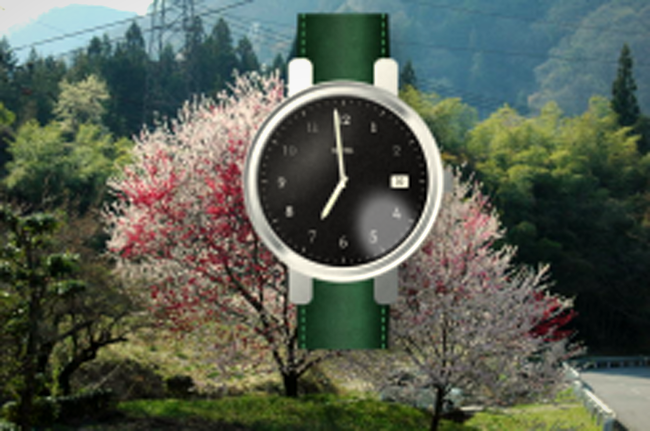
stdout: 6:59
